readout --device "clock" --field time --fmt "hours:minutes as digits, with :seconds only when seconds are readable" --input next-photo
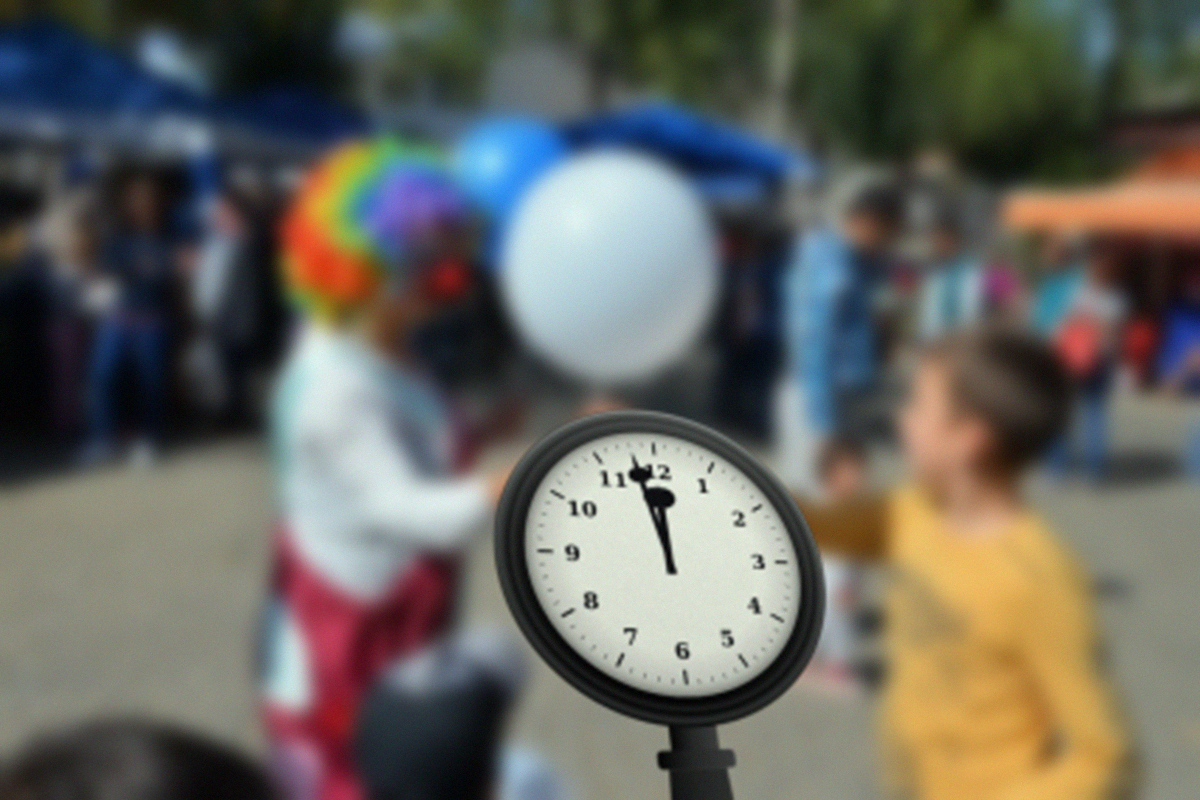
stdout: 11:58
